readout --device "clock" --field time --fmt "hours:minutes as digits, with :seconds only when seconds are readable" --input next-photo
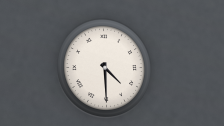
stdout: 4:30
